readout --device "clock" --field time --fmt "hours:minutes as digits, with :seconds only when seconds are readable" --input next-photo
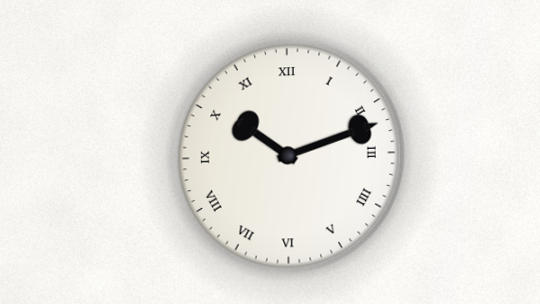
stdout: 10:12
